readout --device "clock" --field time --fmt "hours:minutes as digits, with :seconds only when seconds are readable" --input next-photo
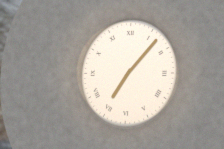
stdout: 7:07
